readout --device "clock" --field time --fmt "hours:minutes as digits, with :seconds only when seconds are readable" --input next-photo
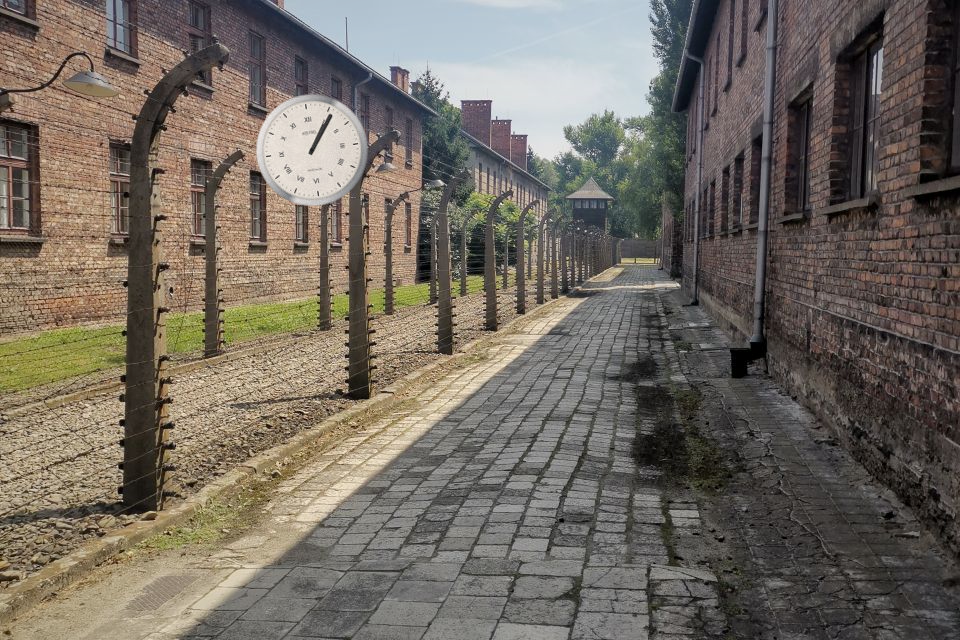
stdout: 1:06
